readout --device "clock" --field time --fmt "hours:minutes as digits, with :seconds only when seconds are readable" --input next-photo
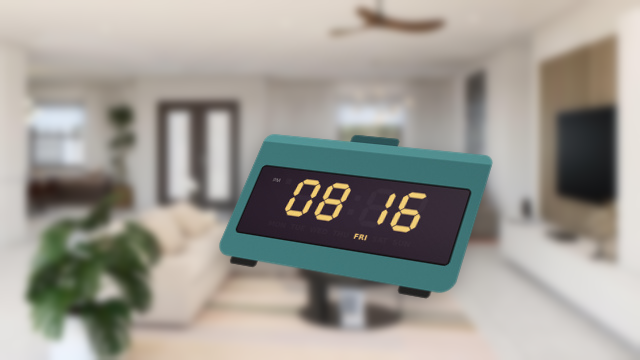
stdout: 8:16
